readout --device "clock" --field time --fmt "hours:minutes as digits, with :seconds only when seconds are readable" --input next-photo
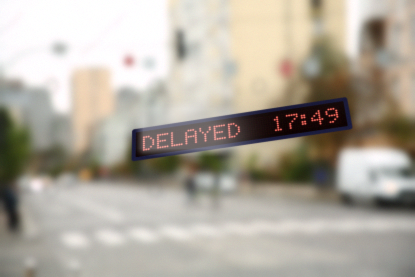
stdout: 17:49
